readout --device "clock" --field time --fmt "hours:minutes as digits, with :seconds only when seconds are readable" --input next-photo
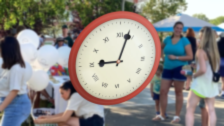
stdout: 9:03
